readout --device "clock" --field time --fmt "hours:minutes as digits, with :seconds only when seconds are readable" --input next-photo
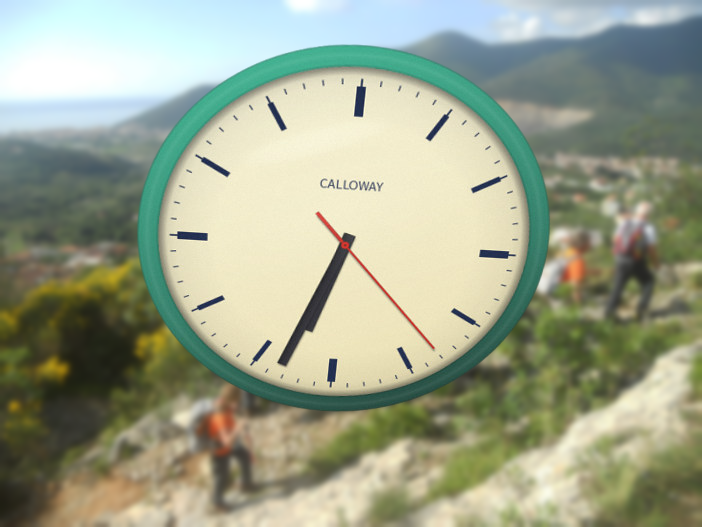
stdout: 6:33:23
